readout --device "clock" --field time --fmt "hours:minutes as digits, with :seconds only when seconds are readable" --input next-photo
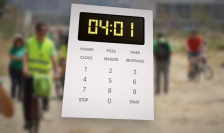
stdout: 4:01
